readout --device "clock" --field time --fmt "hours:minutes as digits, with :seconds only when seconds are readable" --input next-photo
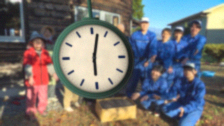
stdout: 6:02
